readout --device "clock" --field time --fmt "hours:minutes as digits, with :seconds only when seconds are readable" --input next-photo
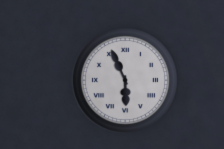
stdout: 5:56
